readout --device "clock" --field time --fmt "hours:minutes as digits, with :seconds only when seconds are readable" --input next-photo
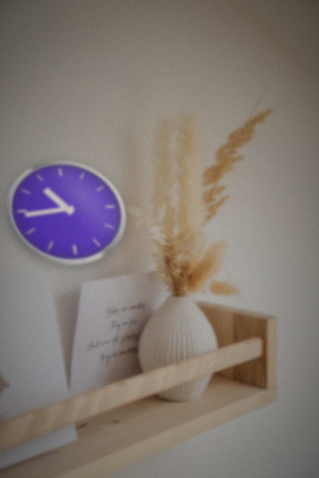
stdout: 10:44
